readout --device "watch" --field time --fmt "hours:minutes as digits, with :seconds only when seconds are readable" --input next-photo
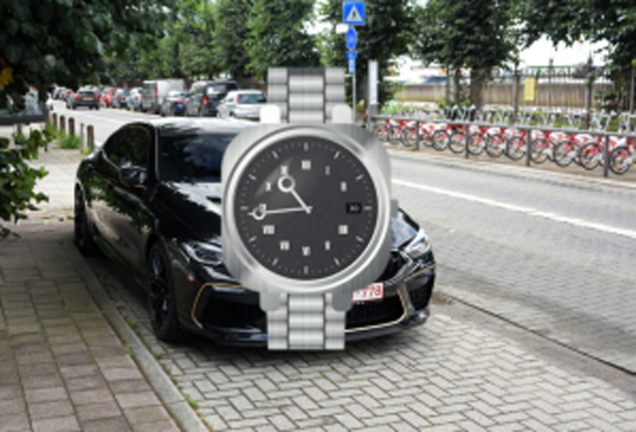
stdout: 10:44
